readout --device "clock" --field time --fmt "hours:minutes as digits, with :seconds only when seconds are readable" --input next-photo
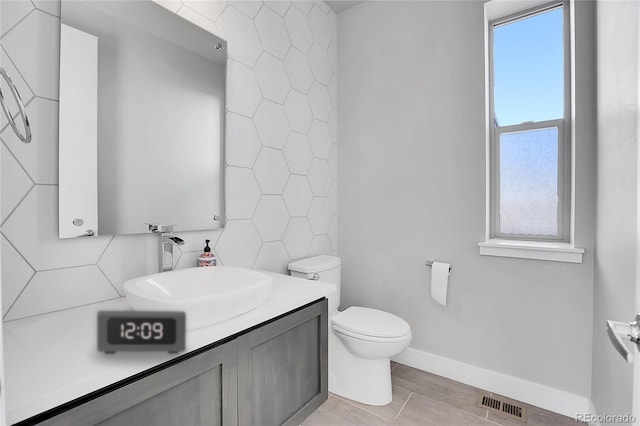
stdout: 12:09
